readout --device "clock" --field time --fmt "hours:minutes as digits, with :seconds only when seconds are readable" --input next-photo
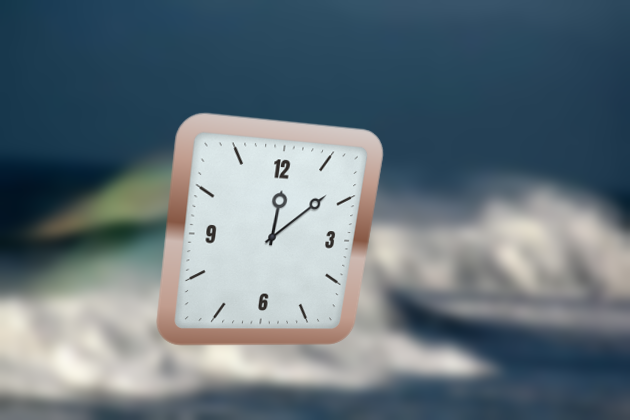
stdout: 12:08
